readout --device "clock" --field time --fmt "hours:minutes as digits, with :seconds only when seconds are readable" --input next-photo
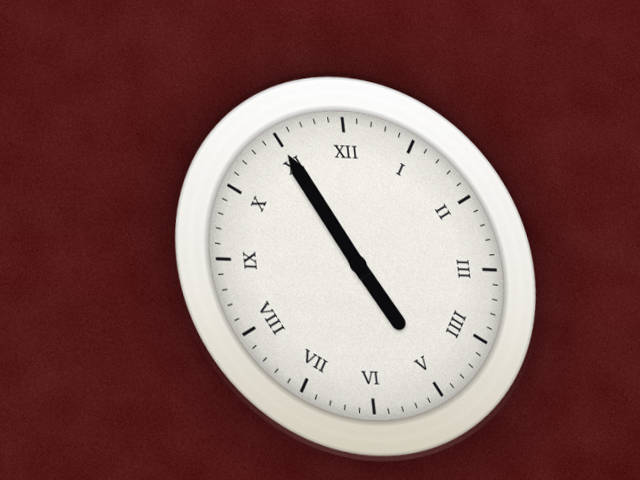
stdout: 4:55
